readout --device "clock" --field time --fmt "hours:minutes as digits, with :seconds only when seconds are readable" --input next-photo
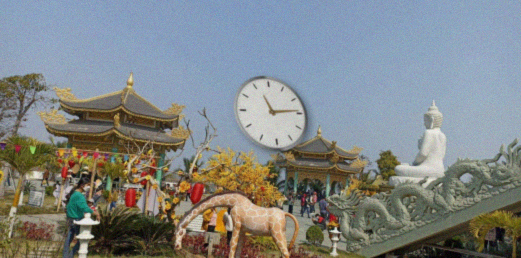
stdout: 11:14
